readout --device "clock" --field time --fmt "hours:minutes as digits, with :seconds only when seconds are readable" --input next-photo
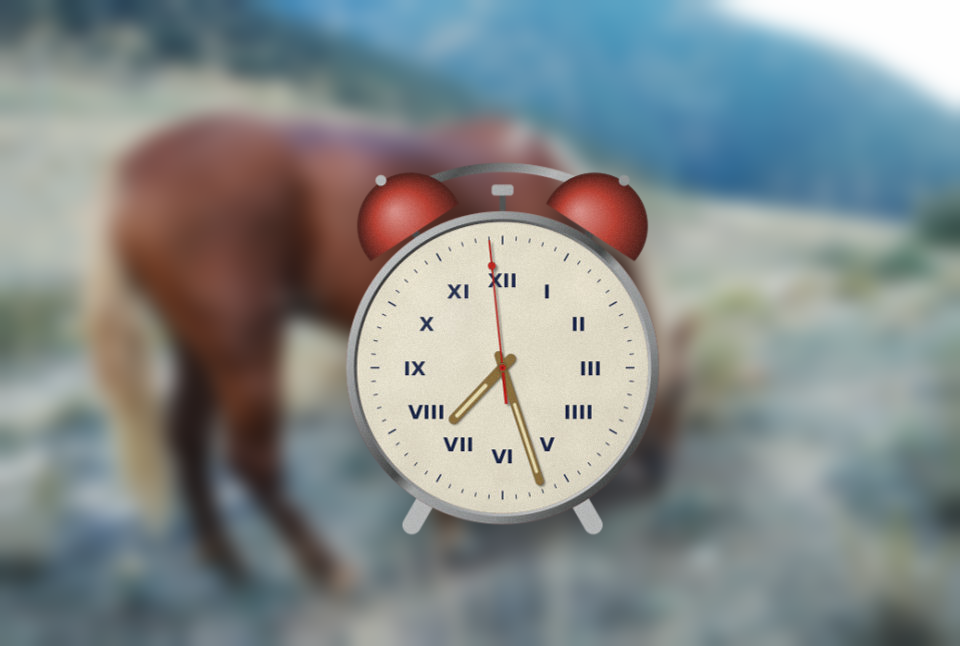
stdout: 7:26:59
